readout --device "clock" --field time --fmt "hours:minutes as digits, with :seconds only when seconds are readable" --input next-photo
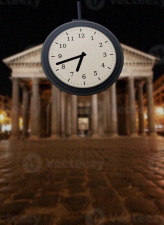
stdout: 6:42
